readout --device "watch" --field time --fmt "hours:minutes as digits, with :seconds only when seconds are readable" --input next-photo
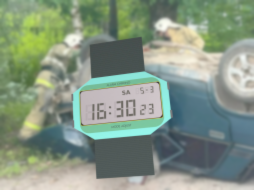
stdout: 16:30:23
